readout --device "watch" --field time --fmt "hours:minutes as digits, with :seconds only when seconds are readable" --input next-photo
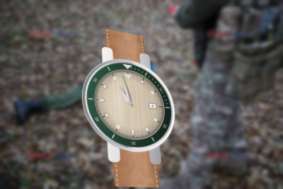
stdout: 10:58
